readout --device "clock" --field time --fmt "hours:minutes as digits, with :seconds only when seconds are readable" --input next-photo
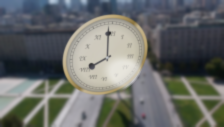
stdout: 7:59
